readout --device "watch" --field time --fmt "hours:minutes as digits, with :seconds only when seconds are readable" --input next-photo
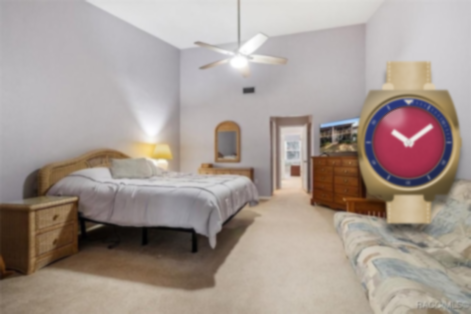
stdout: 10:09
